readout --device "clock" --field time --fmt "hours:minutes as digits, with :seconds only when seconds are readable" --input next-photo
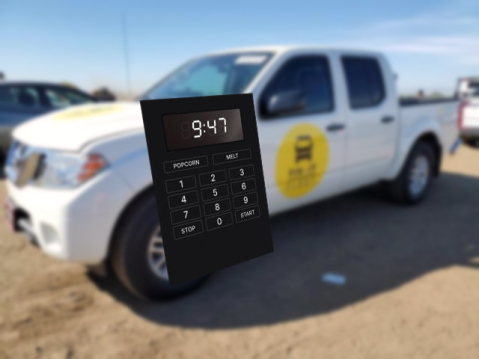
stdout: 9:47
